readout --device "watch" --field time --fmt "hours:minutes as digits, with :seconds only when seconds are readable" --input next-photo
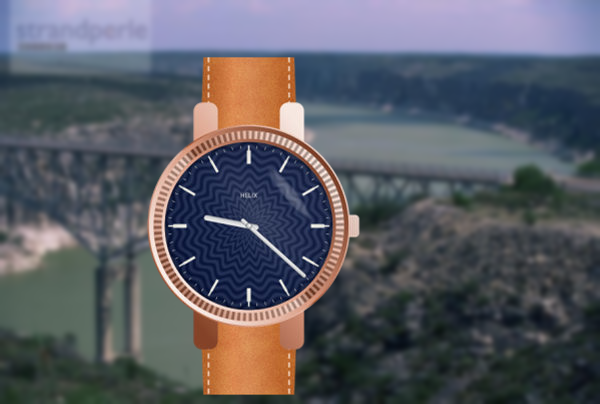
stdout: 9:22
